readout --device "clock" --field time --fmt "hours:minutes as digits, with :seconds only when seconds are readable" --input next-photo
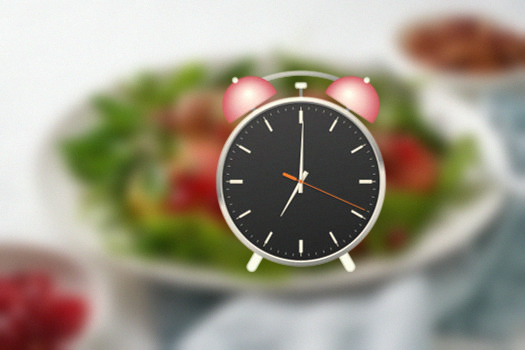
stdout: 7:00:19
